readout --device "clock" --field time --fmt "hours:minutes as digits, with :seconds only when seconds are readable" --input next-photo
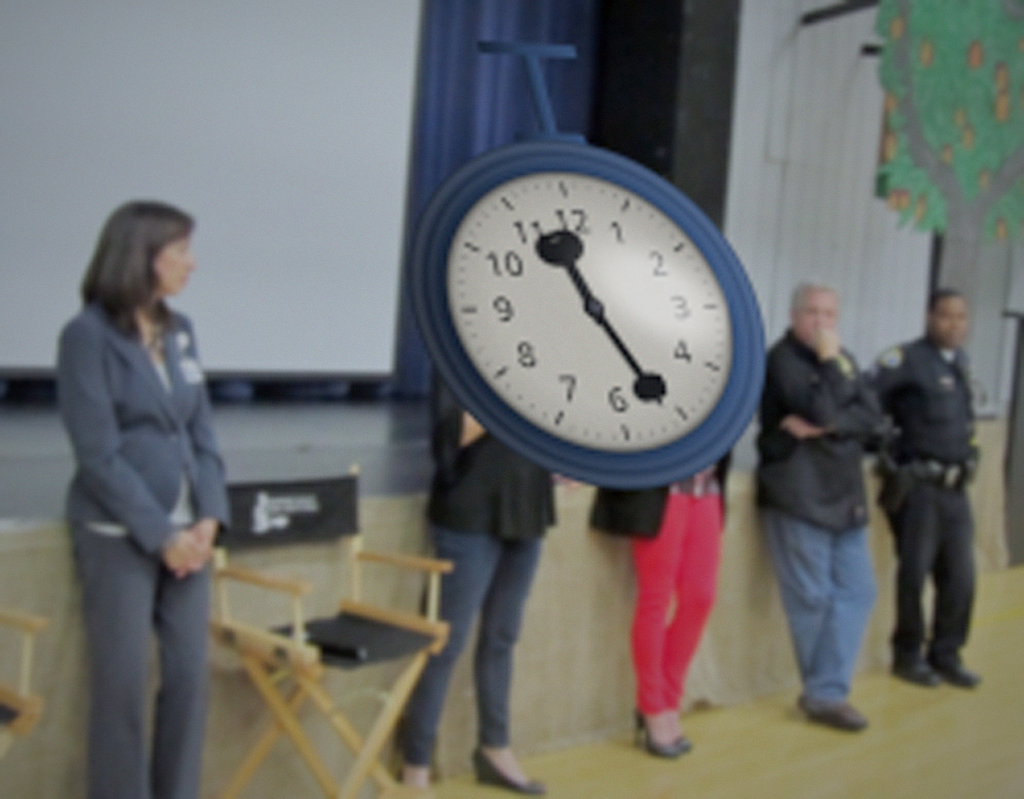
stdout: 11:26
